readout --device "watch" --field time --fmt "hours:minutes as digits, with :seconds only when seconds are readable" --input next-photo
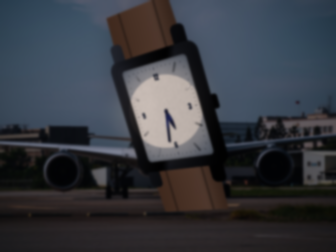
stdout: 5:32
